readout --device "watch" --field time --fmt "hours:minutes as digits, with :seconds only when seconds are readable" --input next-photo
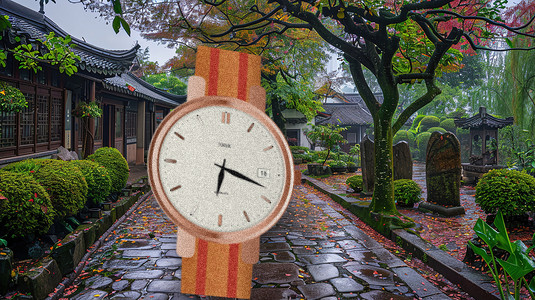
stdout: 6:18
